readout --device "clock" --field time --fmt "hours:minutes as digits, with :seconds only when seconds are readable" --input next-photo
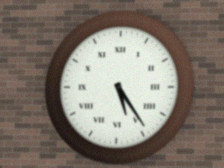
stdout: 5:24
